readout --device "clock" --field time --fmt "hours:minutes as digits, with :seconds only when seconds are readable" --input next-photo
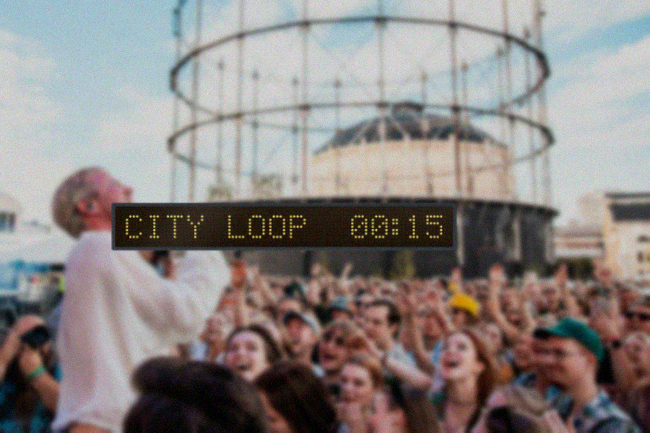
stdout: 0:15
